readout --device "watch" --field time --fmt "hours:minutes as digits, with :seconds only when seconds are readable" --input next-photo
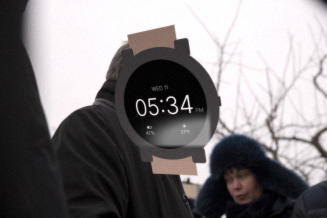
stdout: 5:34
